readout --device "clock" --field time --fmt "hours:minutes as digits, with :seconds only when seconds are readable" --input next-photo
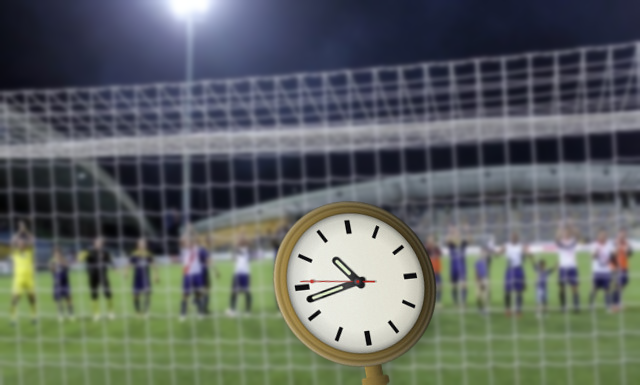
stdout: 10:42:46
